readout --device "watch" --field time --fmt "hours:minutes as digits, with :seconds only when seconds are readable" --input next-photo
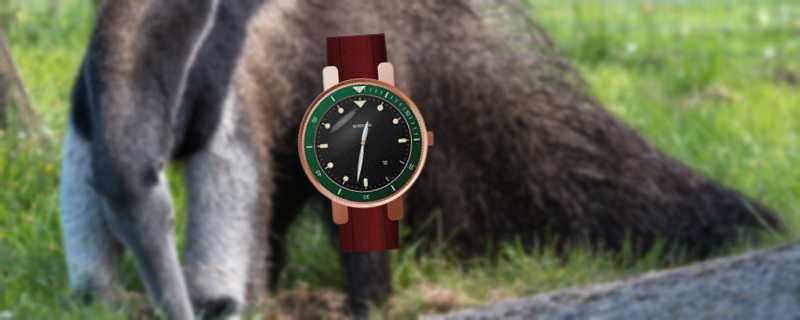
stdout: 12:32
